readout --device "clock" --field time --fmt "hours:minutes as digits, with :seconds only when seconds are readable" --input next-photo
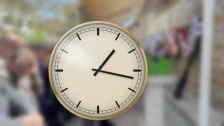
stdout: 1:17
